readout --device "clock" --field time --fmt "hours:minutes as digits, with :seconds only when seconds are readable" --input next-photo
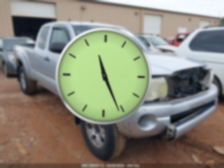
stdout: 11:26
